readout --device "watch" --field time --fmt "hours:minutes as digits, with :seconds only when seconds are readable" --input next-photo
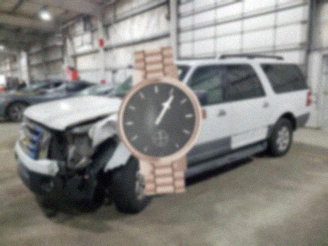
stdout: 1:06
